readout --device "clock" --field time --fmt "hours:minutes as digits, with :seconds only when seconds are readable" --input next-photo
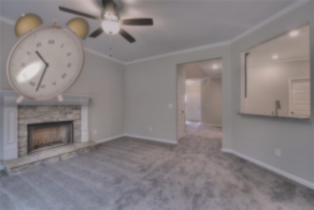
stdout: 10:32
